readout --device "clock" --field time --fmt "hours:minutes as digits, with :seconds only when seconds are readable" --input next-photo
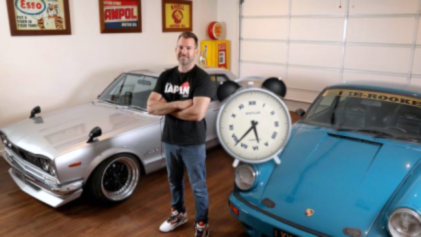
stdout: 5:38
